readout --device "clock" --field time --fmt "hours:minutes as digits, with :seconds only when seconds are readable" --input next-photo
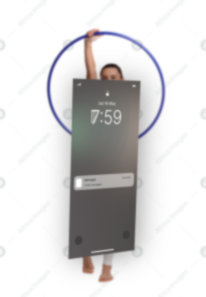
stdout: 7:59
